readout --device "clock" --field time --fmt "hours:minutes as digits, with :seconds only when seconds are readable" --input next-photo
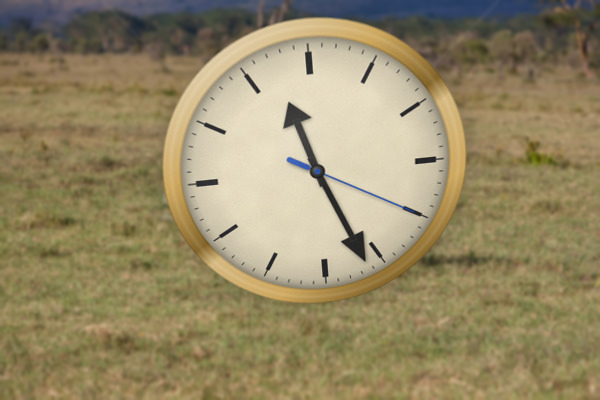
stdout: 11:26:20
